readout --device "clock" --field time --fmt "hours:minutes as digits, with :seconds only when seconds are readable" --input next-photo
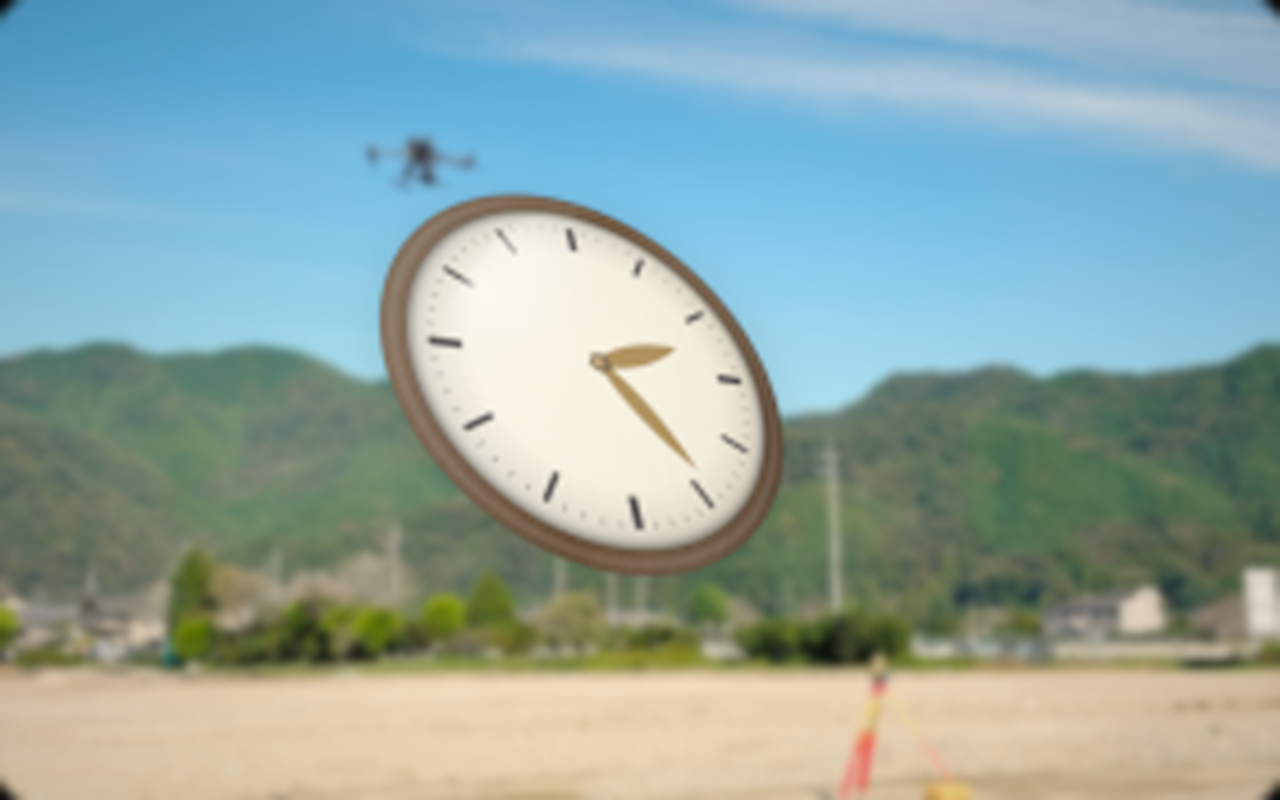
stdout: 2:24
